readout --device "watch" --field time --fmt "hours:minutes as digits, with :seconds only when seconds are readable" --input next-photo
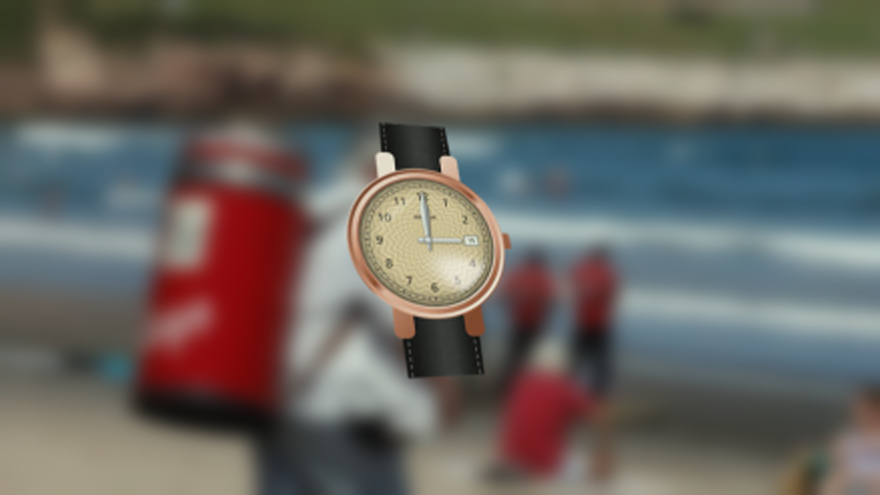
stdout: 3:00
